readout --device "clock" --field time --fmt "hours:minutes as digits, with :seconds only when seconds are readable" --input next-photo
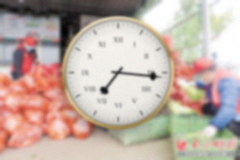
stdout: 7:16
